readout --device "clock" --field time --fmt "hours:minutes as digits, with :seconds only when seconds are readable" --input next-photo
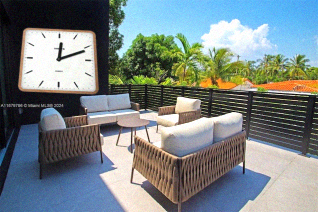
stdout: 12:11
